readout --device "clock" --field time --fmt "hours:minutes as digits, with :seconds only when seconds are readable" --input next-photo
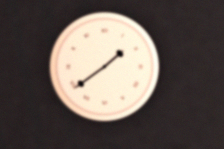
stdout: 1:39
